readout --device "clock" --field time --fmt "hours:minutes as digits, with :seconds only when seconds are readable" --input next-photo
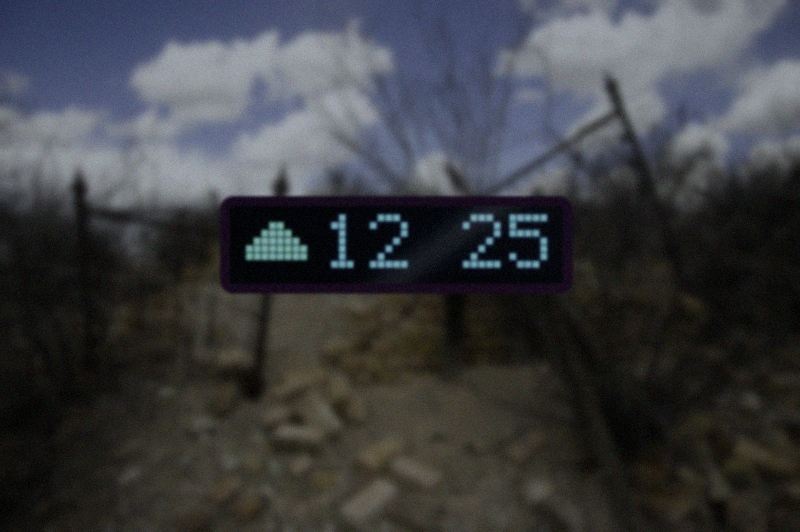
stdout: 12:25
